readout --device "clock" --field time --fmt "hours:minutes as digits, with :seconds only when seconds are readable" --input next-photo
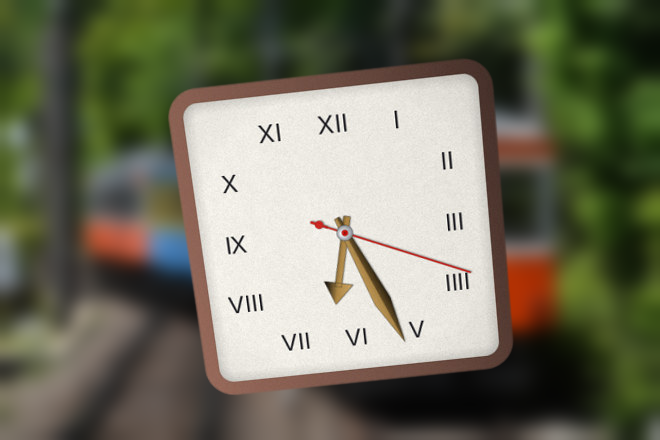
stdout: 6:26:19
